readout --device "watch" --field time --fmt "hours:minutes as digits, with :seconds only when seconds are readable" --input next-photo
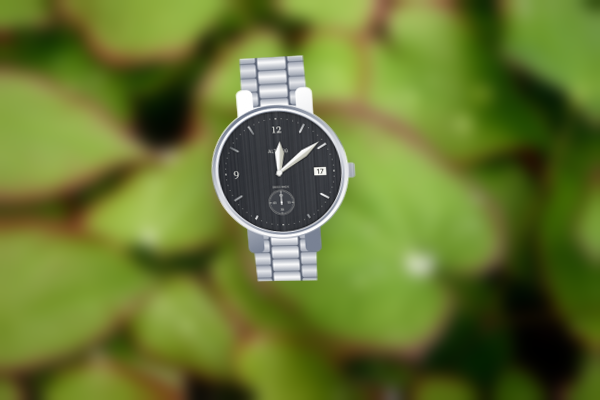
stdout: 12:09
